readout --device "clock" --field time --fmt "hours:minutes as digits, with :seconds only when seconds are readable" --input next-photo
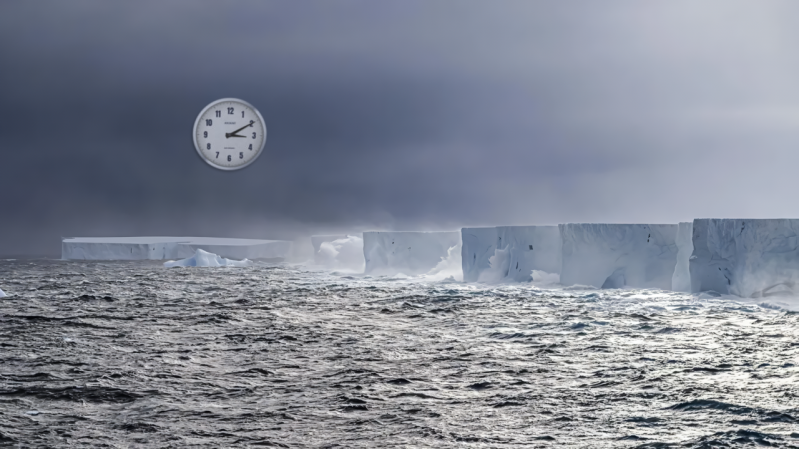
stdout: 3:10
